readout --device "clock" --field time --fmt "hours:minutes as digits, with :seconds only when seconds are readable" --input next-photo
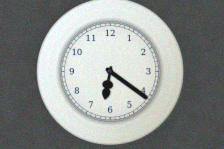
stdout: 6:21
